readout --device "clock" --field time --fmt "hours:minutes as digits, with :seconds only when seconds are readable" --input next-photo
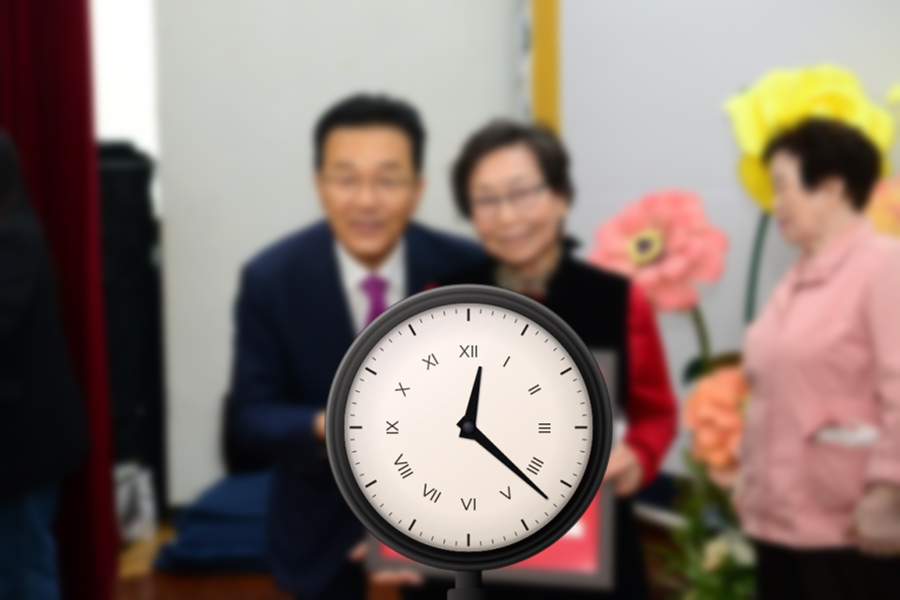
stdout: 12:22
